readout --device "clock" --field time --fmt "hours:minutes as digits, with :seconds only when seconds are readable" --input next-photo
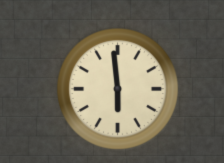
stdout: 5:59
